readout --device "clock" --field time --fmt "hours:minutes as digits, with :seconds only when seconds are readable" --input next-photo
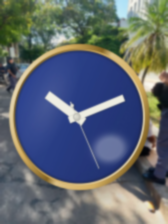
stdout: 10:11:26
